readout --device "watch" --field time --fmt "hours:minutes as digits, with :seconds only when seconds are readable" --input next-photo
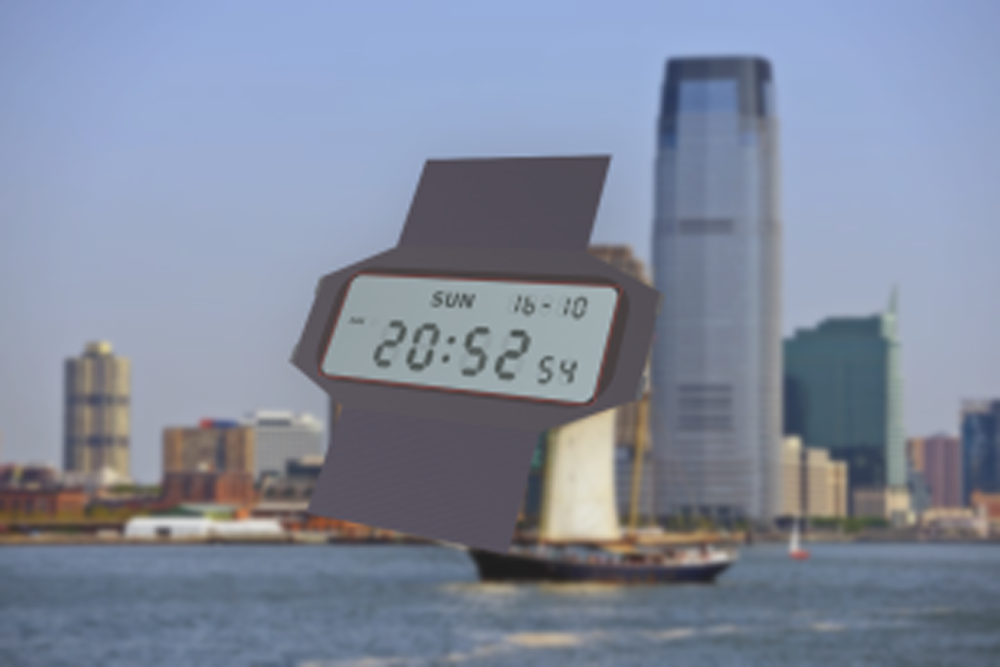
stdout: 20:52:54
